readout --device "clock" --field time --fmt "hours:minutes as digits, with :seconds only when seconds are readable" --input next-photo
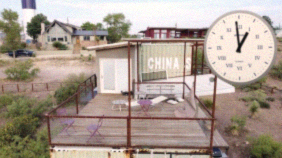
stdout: 12:59
